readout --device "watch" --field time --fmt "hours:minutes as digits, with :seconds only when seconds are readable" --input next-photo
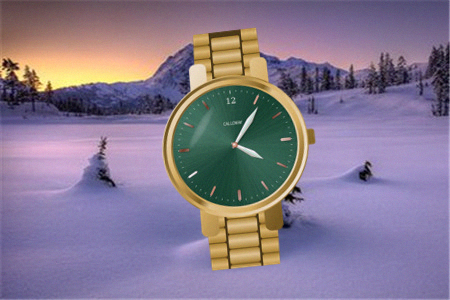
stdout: 4:06
